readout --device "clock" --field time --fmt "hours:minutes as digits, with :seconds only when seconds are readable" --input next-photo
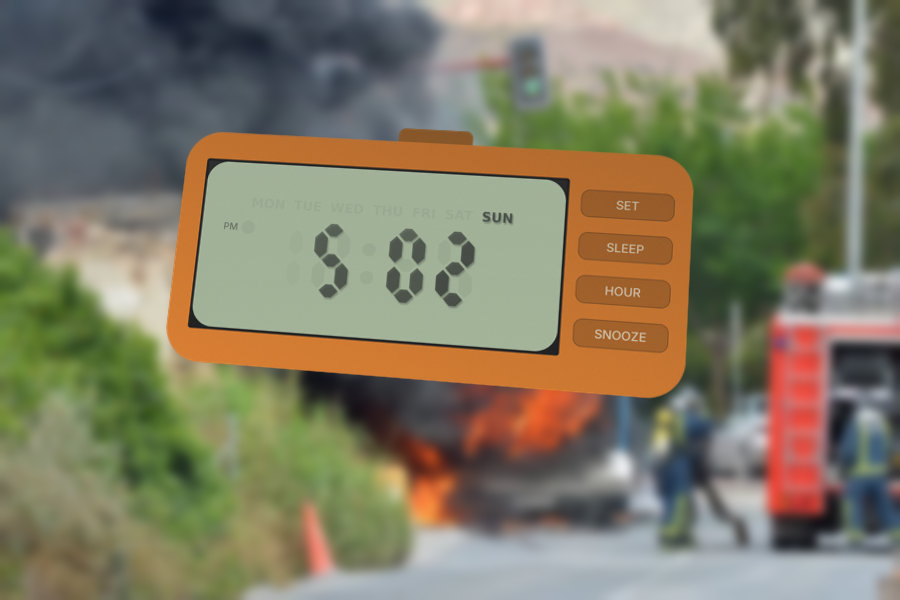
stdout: 5:02
